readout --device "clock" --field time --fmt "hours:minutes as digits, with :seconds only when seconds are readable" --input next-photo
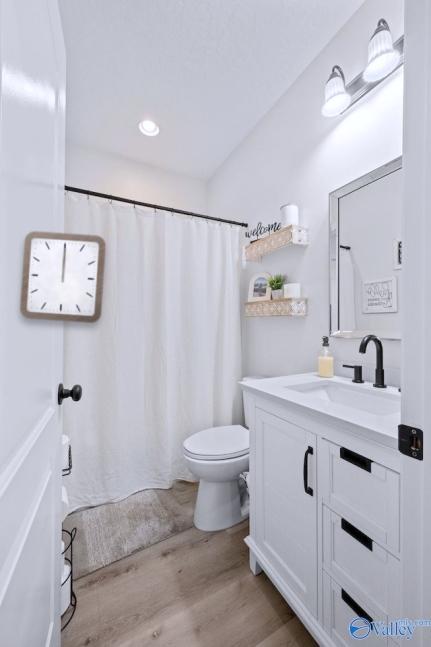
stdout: 12:00
